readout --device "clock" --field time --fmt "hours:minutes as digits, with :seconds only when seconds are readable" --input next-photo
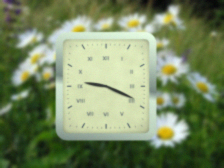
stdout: 9:19
